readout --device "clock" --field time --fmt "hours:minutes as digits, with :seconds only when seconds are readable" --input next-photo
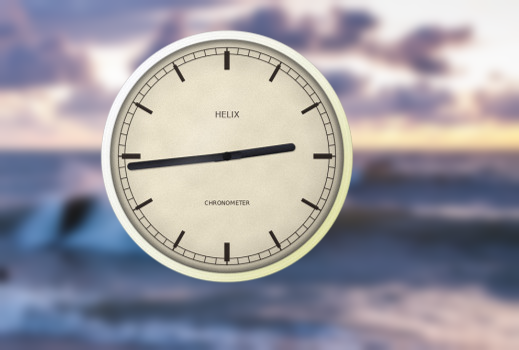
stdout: 2:44
